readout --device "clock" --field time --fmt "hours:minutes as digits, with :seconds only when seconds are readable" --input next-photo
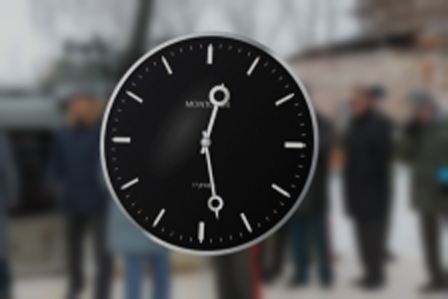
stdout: 12:28
